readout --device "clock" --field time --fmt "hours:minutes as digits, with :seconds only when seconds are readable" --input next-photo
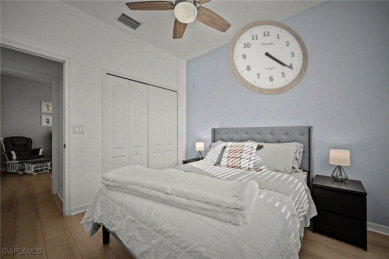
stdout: 4:21
